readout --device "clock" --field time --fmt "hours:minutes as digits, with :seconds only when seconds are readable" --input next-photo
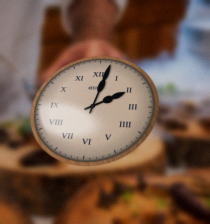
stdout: 2:02
